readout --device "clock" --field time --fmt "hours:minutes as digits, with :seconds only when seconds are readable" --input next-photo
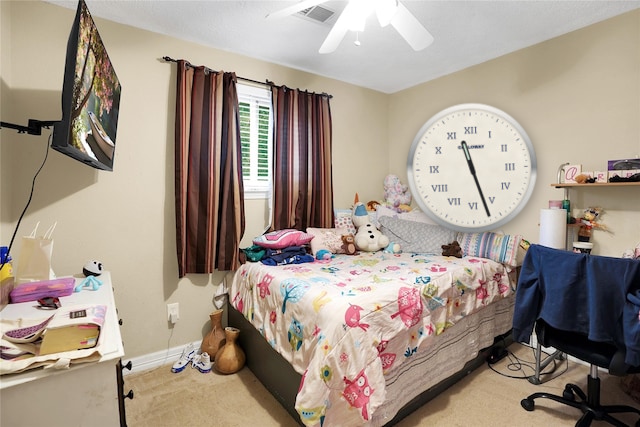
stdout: 11:27
